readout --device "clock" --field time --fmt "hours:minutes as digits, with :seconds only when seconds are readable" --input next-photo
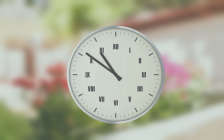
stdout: 10:51
